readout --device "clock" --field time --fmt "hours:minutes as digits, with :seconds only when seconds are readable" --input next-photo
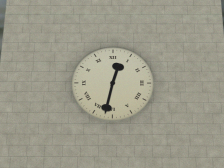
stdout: 12:32
